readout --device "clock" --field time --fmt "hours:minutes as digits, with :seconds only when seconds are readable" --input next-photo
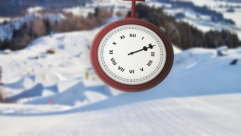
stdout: 2:11
